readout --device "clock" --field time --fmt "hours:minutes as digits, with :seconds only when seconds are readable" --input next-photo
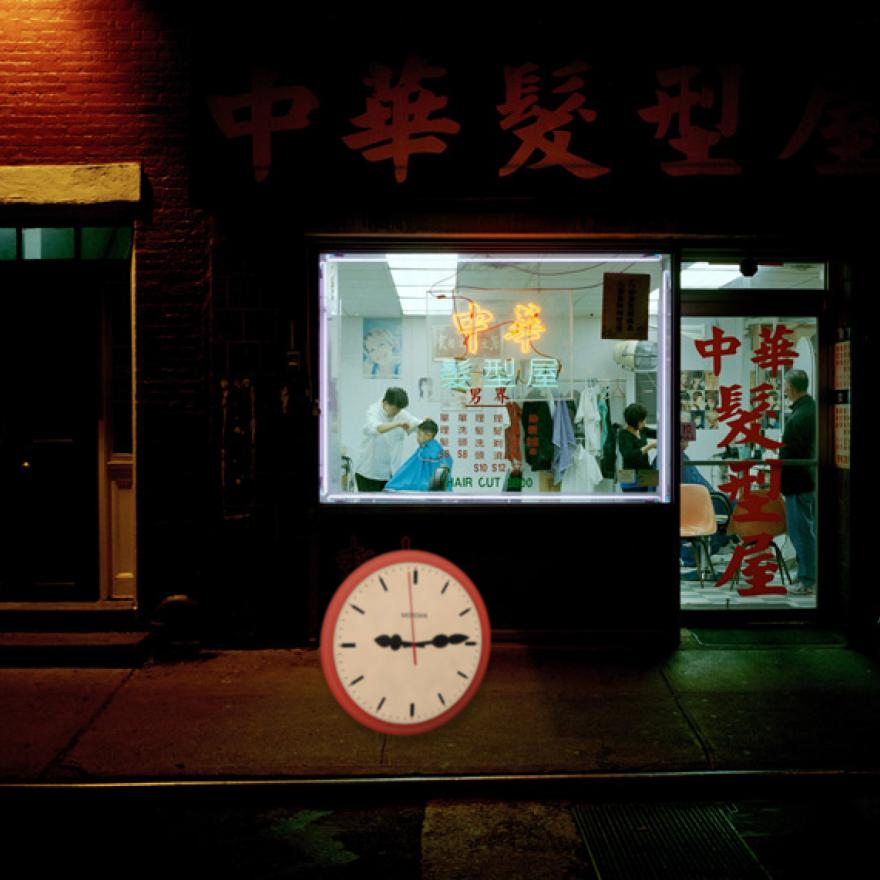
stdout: 9:13:59
